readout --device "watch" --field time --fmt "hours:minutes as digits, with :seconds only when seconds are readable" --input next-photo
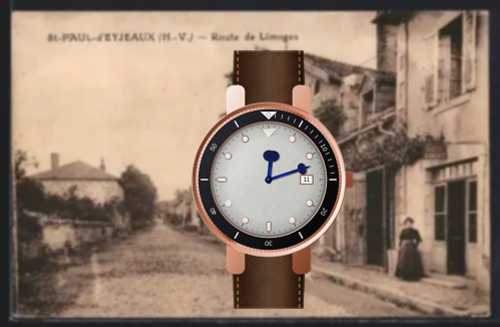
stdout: 12:12
